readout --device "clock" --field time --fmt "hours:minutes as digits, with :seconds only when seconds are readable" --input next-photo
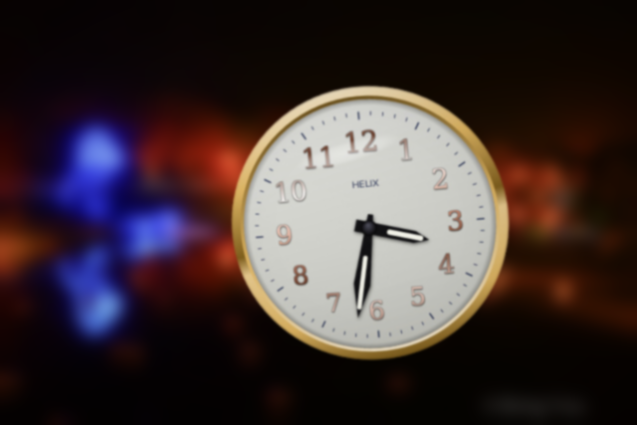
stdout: 3:32
